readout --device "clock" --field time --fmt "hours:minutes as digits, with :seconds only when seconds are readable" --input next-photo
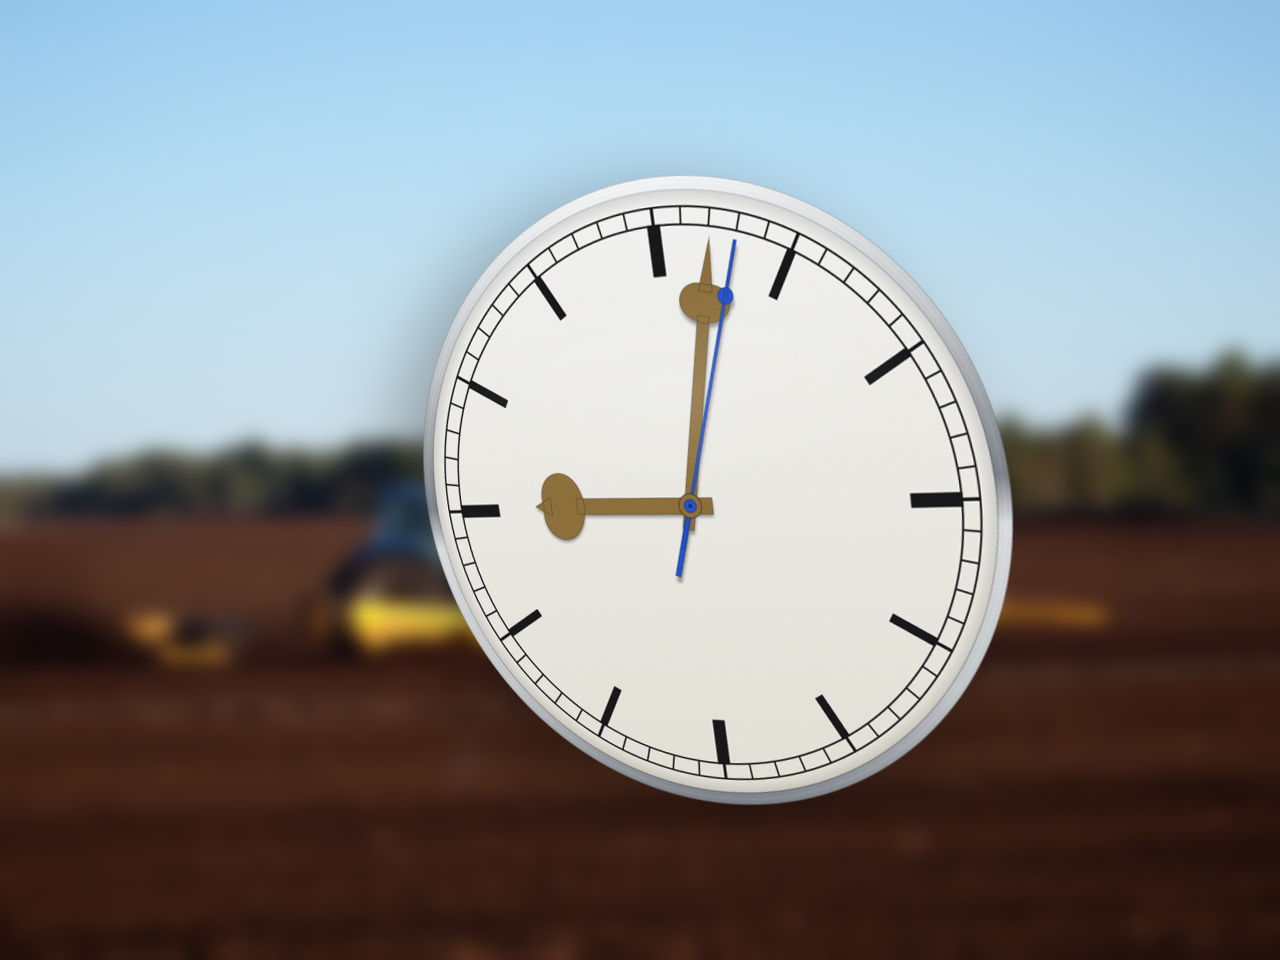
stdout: 9:02:03
